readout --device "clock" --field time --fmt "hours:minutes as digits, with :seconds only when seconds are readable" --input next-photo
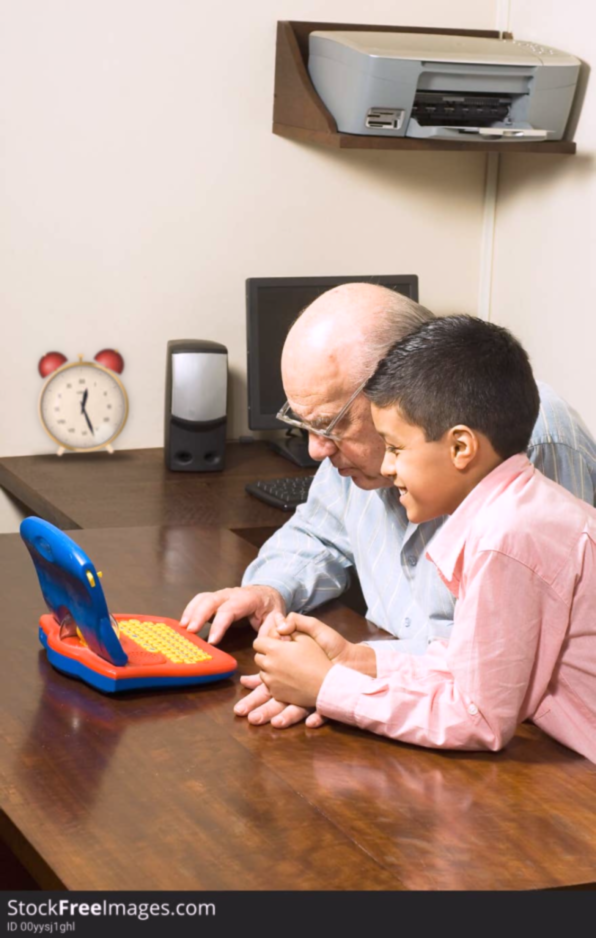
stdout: 12:27
